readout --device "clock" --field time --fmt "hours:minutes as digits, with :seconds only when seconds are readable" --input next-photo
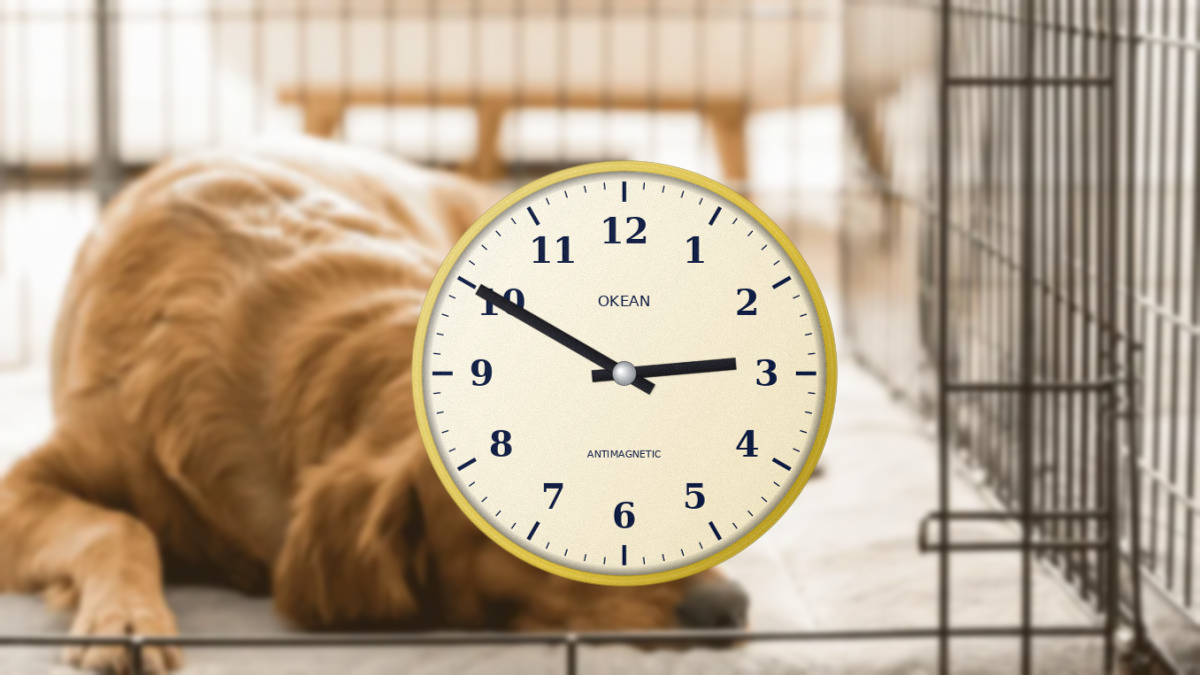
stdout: 2:50
